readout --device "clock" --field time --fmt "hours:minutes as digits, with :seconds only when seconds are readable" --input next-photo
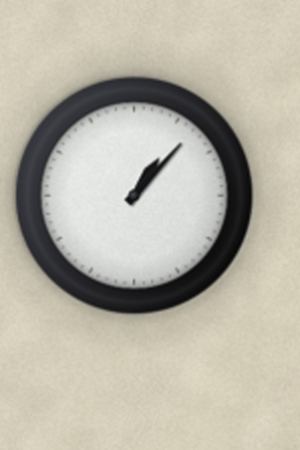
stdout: 1:07
